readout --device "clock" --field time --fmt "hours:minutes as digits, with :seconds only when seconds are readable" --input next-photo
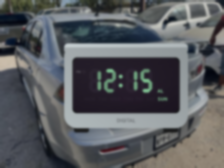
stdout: 12:15
